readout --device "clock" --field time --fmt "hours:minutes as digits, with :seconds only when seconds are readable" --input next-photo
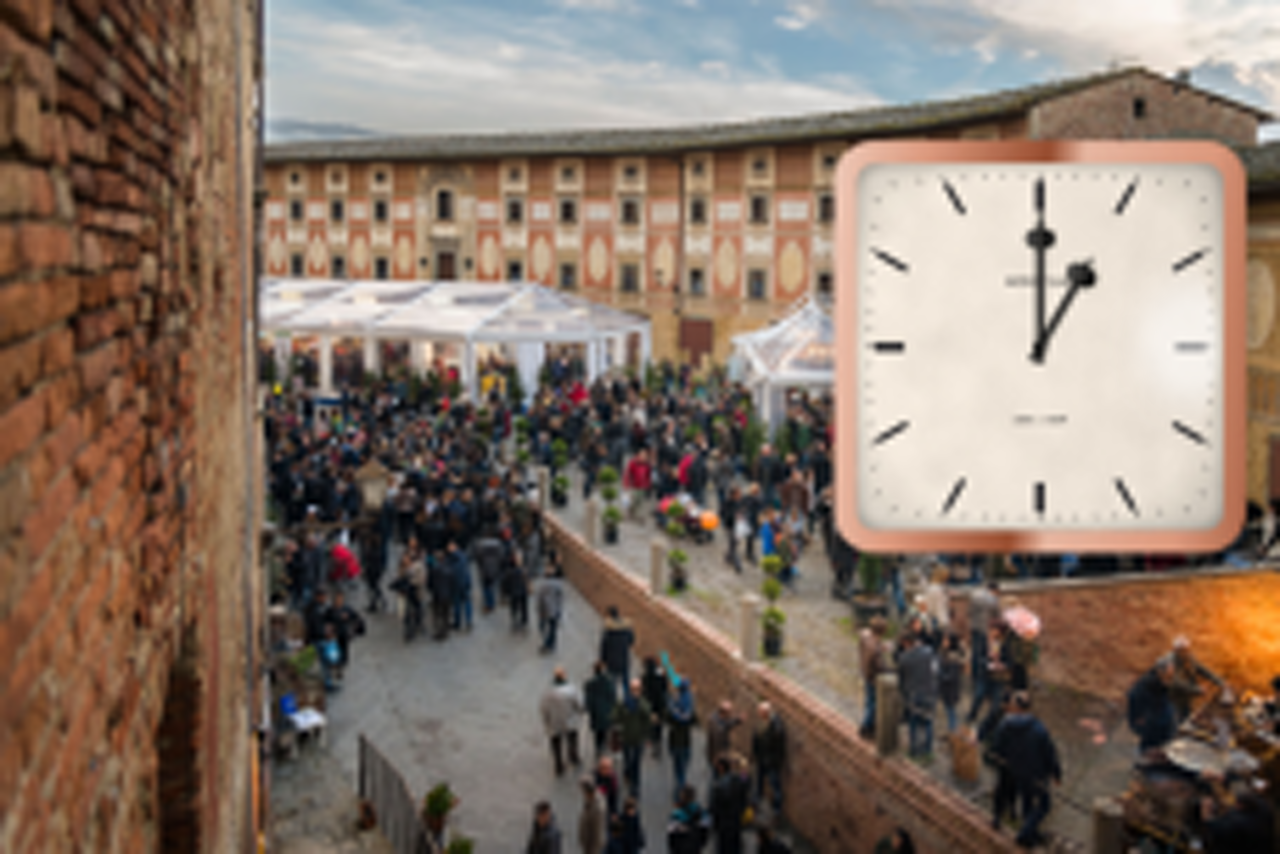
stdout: 1:00
